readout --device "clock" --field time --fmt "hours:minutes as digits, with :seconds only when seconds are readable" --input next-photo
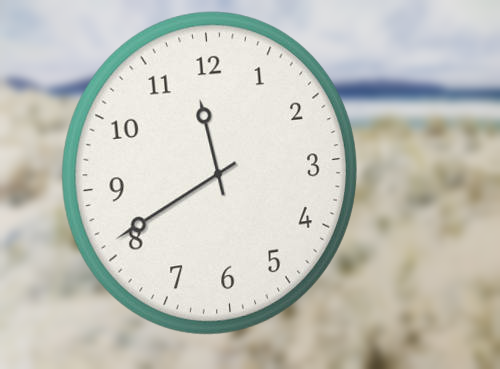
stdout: 11:41
